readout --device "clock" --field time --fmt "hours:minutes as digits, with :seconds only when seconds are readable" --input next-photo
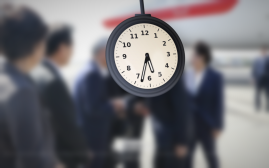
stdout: 5:33
